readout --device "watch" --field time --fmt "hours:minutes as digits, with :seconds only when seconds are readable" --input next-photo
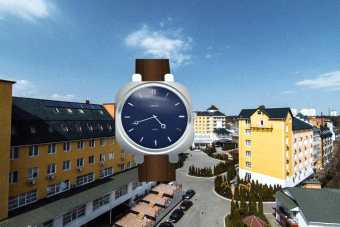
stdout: 4:42
